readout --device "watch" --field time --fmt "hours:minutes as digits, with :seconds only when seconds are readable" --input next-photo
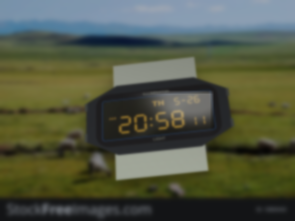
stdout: 20:58
